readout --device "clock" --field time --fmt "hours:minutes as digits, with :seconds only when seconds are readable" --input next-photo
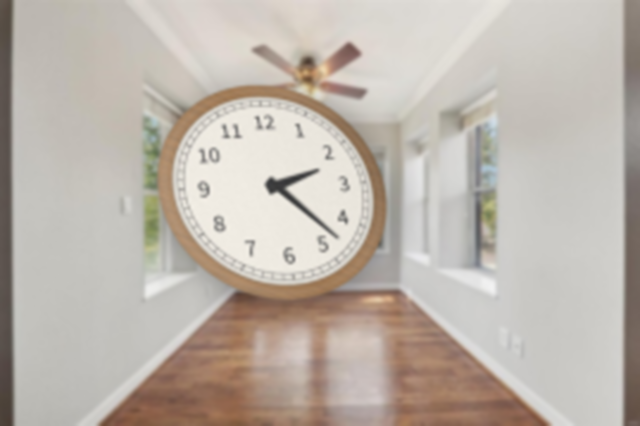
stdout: 2:23
